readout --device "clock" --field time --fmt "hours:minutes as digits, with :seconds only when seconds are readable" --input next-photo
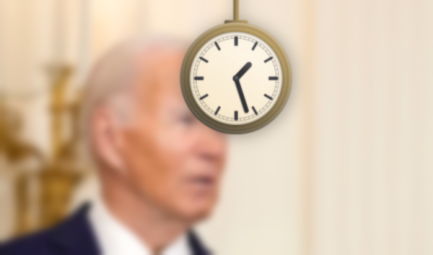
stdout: 1:27
